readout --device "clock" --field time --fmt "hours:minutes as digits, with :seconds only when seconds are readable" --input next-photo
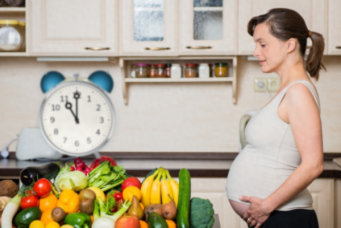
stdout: 11:00
